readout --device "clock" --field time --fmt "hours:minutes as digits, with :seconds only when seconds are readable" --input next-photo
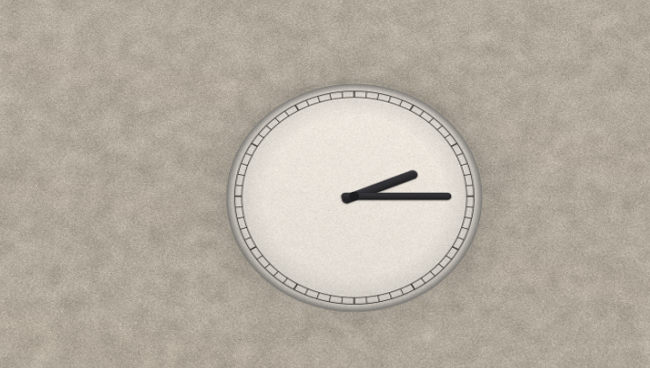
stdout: 2:15
